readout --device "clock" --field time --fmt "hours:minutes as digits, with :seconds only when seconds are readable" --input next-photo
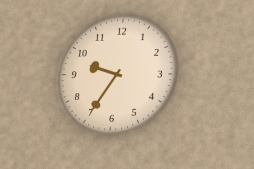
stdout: 9:35
